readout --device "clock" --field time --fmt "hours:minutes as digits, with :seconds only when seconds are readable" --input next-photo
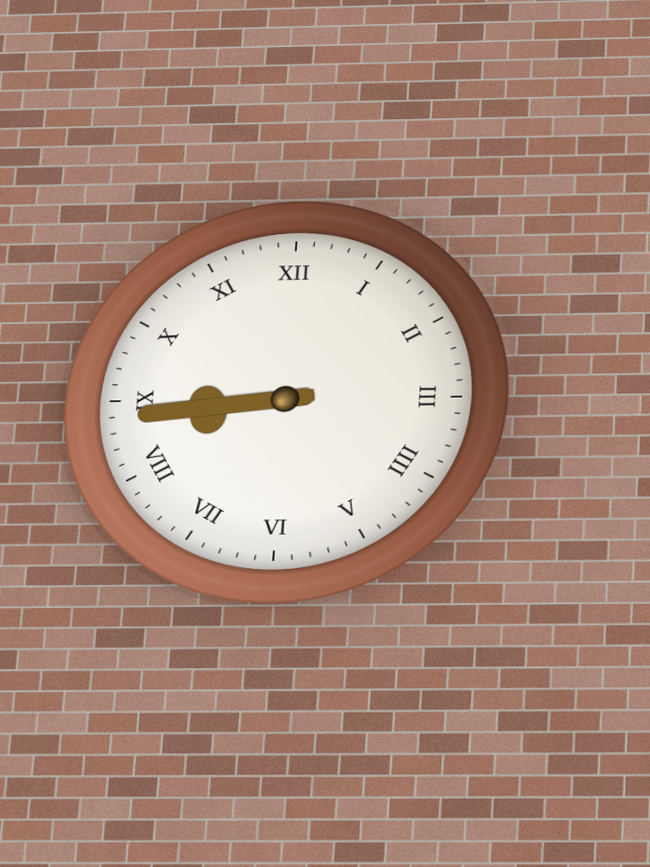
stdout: 8:44
